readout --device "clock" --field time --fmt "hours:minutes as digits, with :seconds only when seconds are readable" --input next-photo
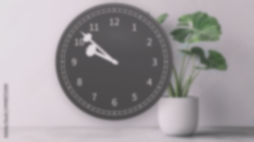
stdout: 9:52
